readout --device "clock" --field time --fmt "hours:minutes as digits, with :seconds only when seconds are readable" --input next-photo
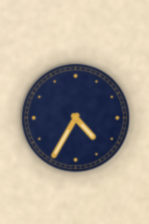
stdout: 4:35
